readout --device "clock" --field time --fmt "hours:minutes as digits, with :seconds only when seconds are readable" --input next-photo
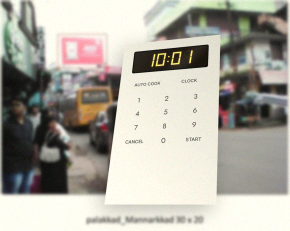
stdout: 10:01
